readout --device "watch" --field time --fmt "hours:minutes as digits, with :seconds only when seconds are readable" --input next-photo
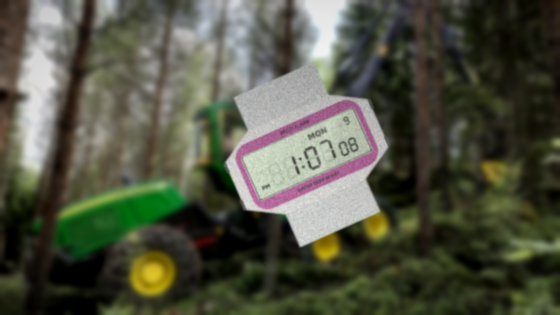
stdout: 1:07:08
